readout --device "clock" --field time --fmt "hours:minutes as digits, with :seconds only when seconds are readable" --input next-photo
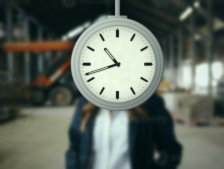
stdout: 10:42
